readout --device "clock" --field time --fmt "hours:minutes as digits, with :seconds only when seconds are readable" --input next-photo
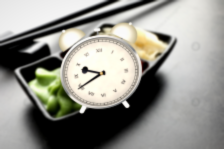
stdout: 9:40
